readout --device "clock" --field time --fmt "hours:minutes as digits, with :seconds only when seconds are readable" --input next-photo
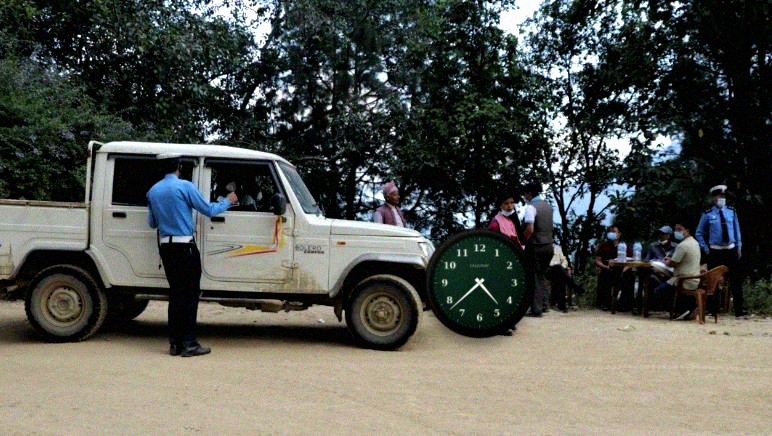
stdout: 4:38
